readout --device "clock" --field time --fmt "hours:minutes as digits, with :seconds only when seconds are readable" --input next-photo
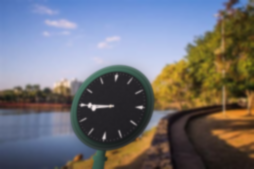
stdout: 8:45
